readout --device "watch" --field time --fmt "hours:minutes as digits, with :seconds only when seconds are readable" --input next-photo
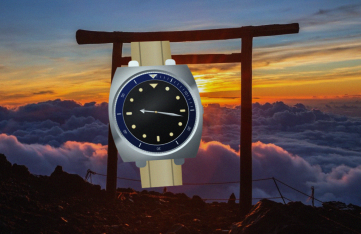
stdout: 9:17
